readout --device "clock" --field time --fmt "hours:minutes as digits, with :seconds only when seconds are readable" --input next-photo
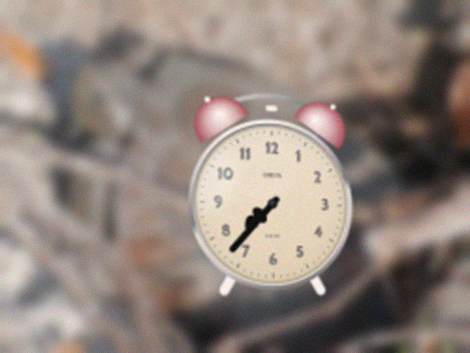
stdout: 7:37
